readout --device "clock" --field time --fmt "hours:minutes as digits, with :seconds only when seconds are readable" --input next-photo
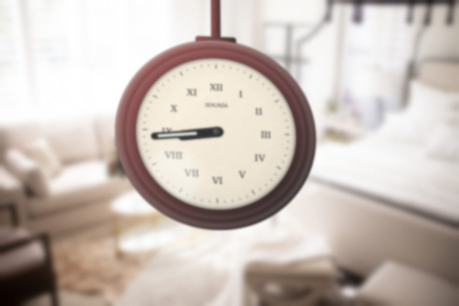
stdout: 8:44
